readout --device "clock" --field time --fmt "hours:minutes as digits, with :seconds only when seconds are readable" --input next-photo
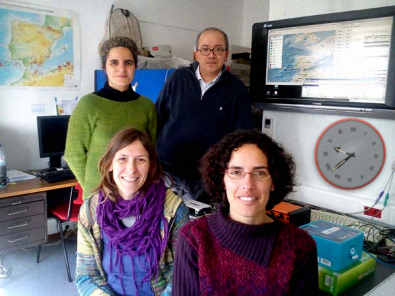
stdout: 9:38
